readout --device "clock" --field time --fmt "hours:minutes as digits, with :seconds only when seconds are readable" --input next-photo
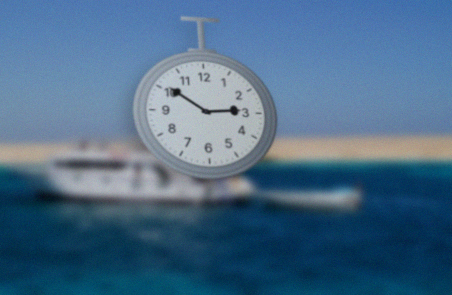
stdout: 2:51
